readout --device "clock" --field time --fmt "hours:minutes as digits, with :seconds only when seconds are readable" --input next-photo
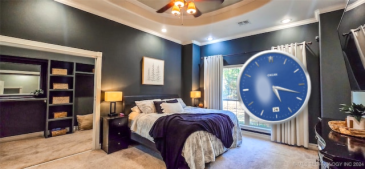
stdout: 5:18
